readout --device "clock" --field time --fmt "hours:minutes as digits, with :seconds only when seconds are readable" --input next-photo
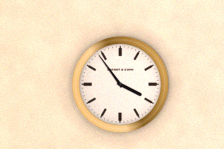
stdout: 3:54
